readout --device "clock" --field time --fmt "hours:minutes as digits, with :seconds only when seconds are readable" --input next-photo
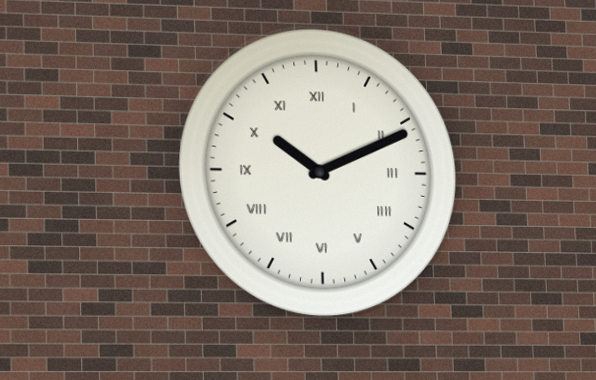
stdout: 10:11
